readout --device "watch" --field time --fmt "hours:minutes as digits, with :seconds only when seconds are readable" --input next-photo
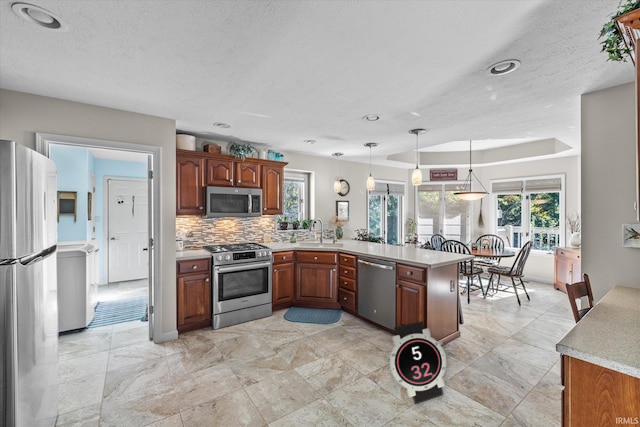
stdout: 5:32
